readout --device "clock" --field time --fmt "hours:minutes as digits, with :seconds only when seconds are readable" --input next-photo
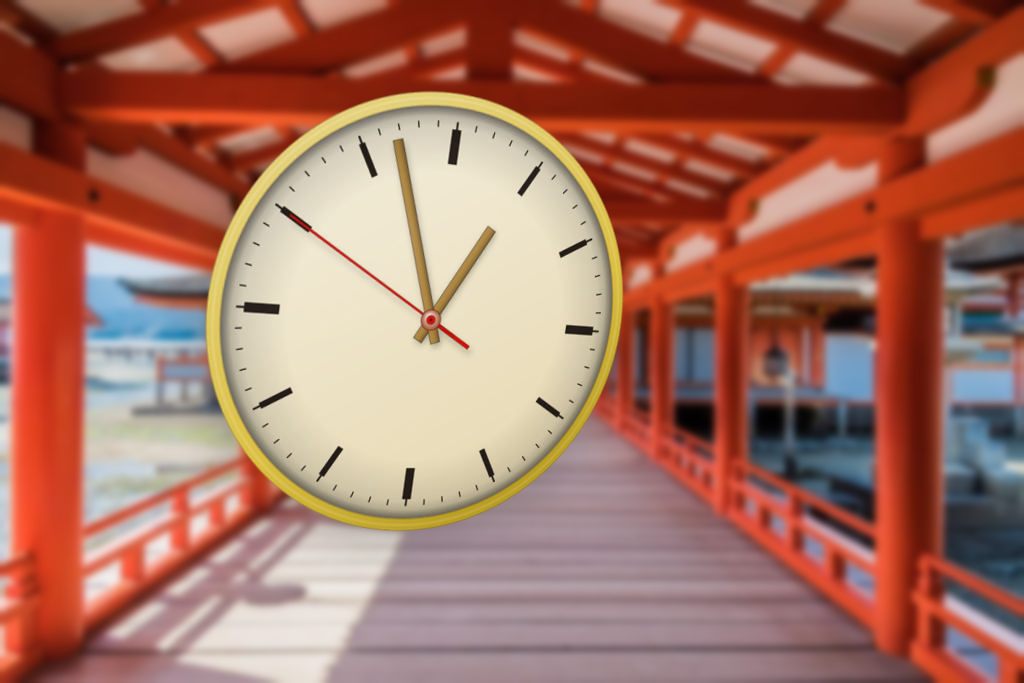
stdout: 12:56:50
